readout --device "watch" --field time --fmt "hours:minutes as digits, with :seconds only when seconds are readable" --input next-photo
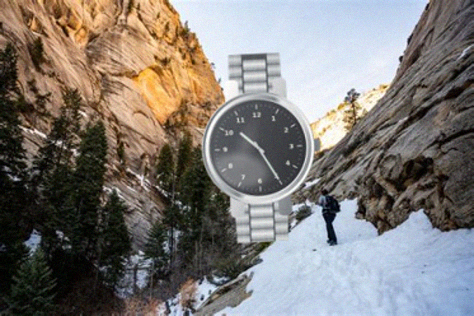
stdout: 10:25
